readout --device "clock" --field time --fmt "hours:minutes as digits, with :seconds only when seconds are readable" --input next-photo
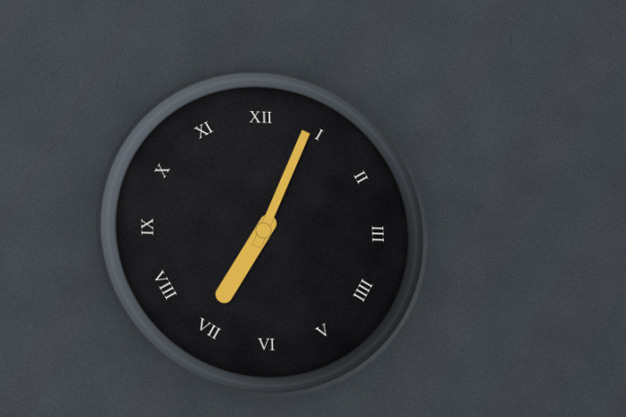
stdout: 7:04
